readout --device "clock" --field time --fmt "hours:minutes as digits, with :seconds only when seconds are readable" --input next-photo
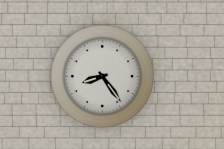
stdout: 8:24
